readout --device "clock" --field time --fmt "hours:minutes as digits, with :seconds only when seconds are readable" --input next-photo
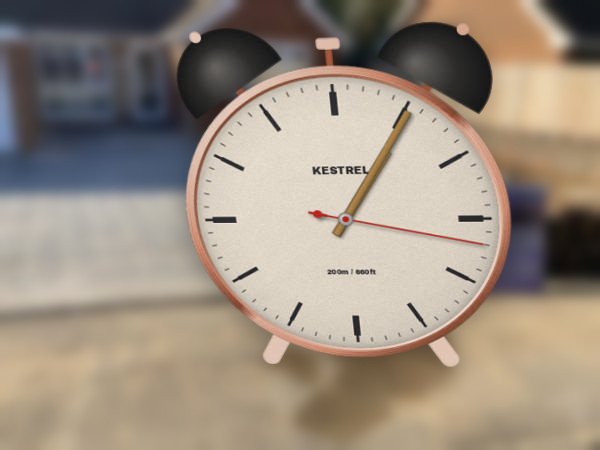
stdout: 1:05:17
